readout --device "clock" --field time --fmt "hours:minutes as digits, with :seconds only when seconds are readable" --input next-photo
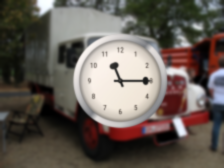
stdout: 11:15
